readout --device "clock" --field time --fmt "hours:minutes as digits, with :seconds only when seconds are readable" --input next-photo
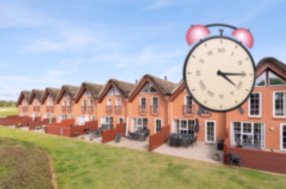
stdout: 4:15
